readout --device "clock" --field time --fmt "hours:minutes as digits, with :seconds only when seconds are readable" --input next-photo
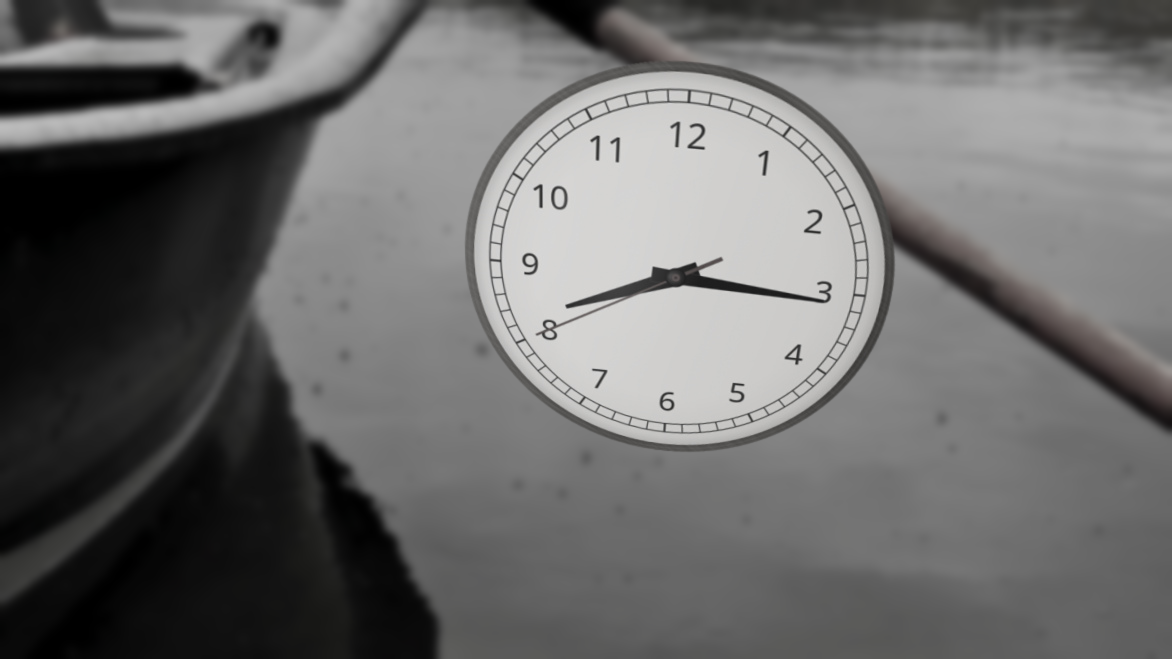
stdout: 8:15:40
